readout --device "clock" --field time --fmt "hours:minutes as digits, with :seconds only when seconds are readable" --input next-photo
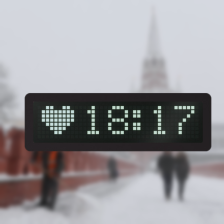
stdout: 18:17
